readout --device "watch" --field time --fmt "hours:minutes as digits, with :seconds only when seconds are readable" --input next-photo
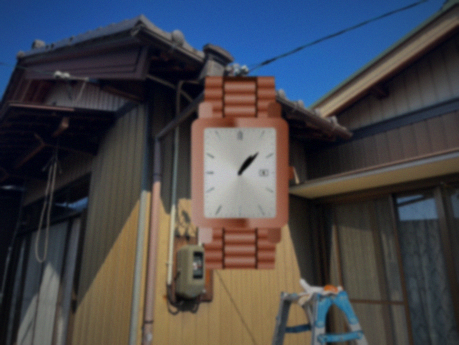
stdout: 1:07
